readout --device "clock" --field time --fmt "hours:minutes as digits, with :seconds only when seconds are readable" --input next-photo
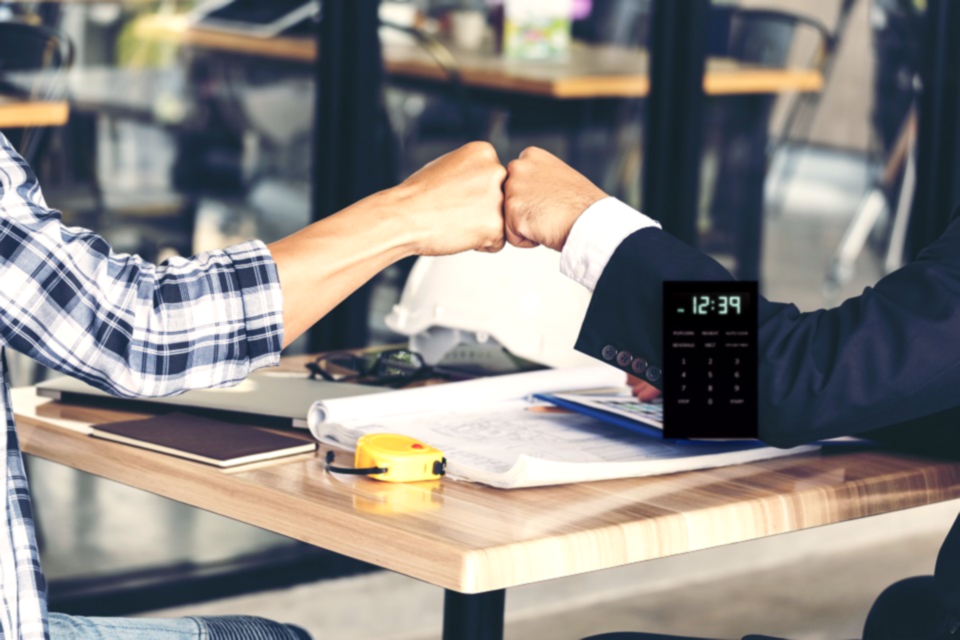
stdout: 12:39
